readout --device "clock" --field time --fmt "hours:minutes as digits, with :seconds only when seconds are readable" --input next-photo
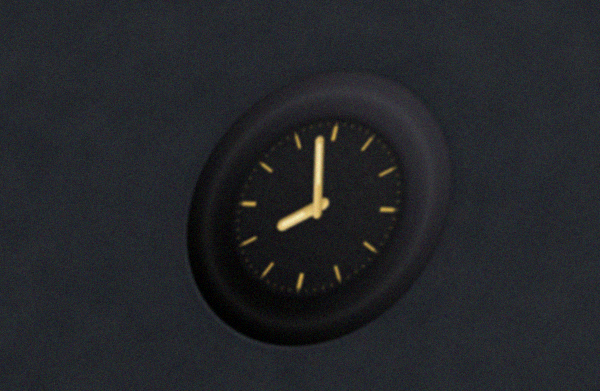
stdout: 7:58
